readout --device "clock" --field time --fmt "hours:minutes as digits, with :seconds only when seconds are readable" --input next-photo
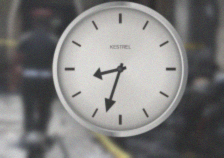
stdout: 8:33
